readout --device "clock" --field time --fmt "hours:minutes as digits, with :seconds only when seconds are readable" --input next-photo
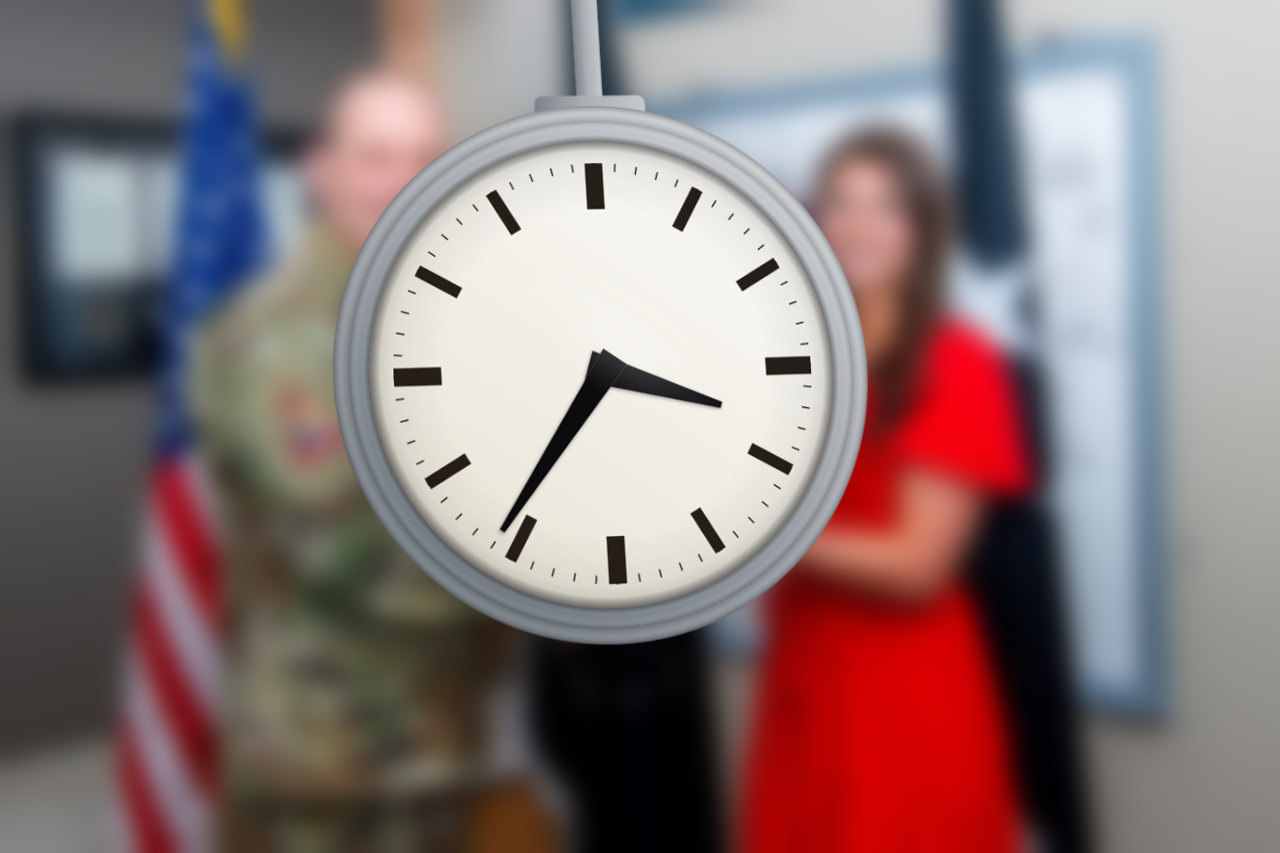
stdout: 3:36
